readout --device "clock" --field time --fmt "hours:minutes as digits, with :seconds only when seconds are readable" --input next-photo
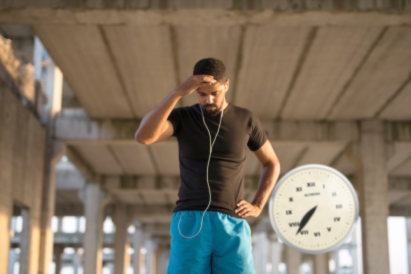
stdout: 7:37
